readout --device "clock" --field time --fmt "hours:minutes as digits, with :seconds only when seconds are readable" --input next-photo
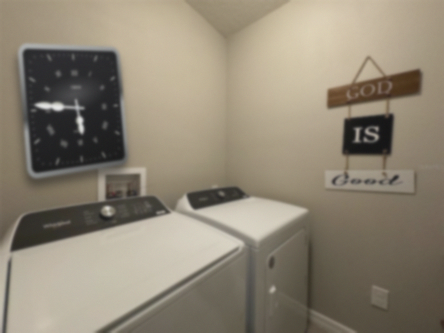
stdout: 5:46
